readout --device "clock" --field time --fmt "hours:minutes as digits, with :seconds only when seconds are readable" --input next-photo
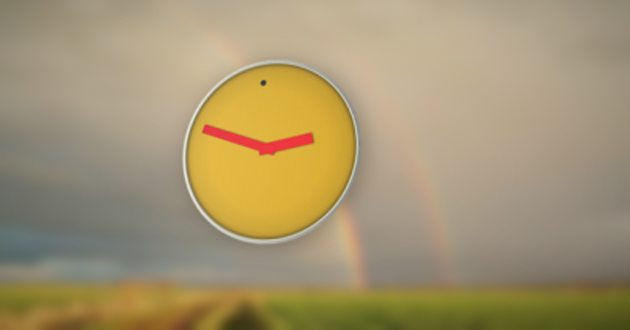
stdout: 2:49
